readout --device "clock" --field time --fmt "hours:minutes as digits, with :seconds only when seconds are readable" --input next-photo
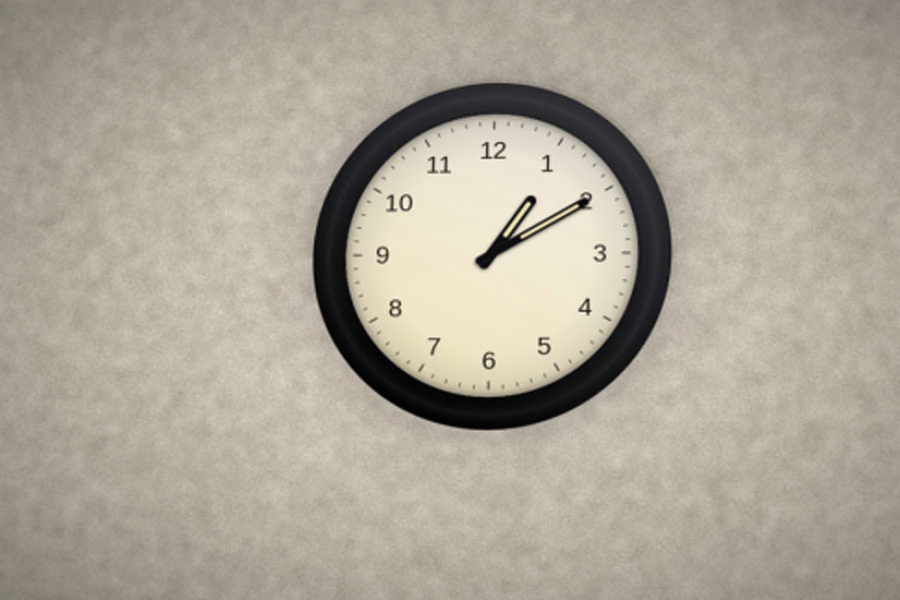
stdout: 1:10
